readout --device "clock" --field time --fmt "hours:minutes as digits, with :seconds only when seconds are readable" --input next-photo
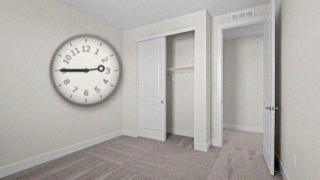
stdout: 2:45
